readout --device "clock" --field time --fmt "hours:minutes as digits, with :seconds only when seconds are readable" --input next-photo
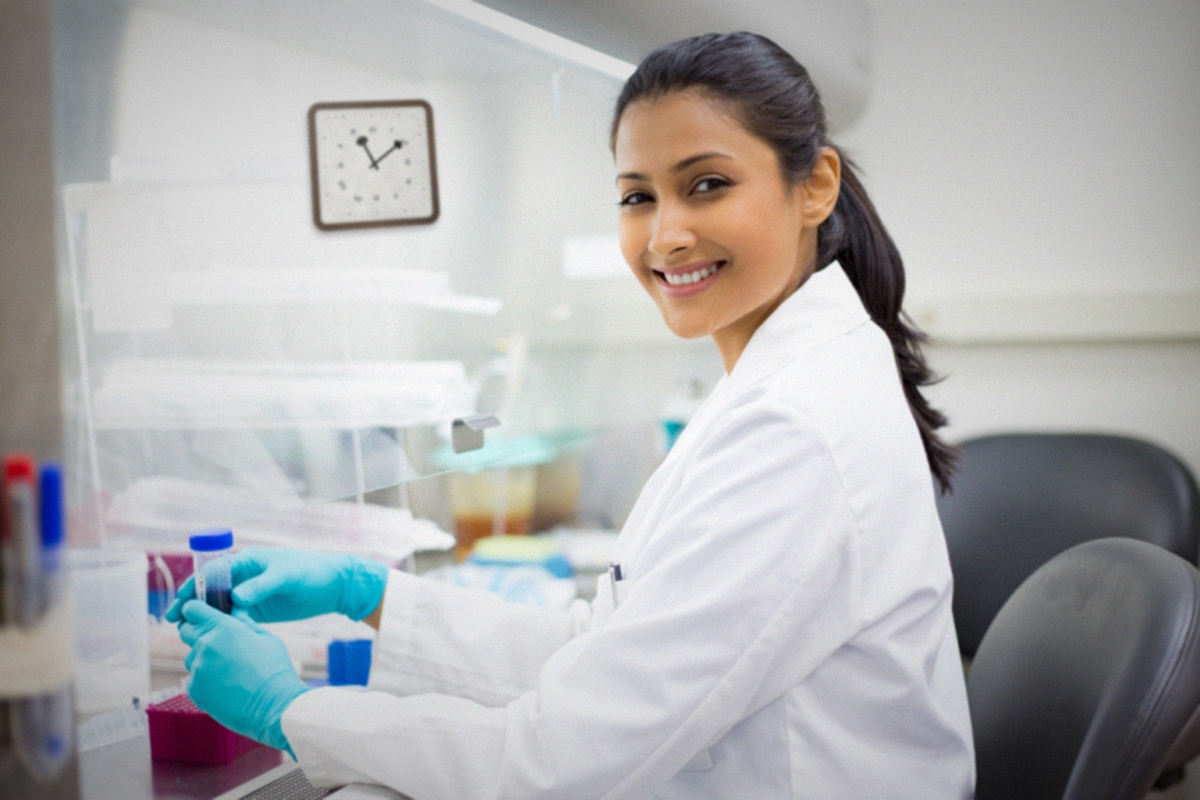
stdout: 11:09
